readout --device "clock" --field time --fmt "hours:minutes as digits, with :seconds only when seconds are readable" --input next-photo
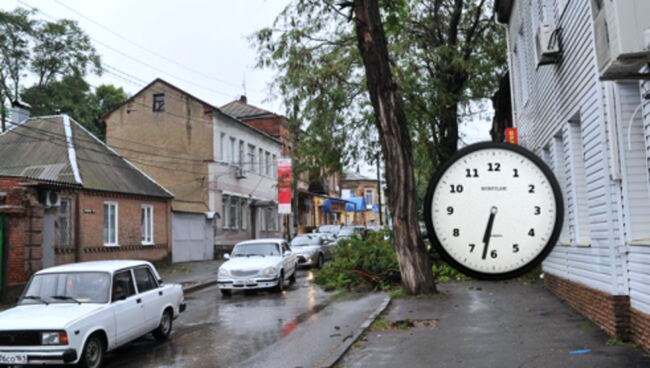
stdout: 6:32
